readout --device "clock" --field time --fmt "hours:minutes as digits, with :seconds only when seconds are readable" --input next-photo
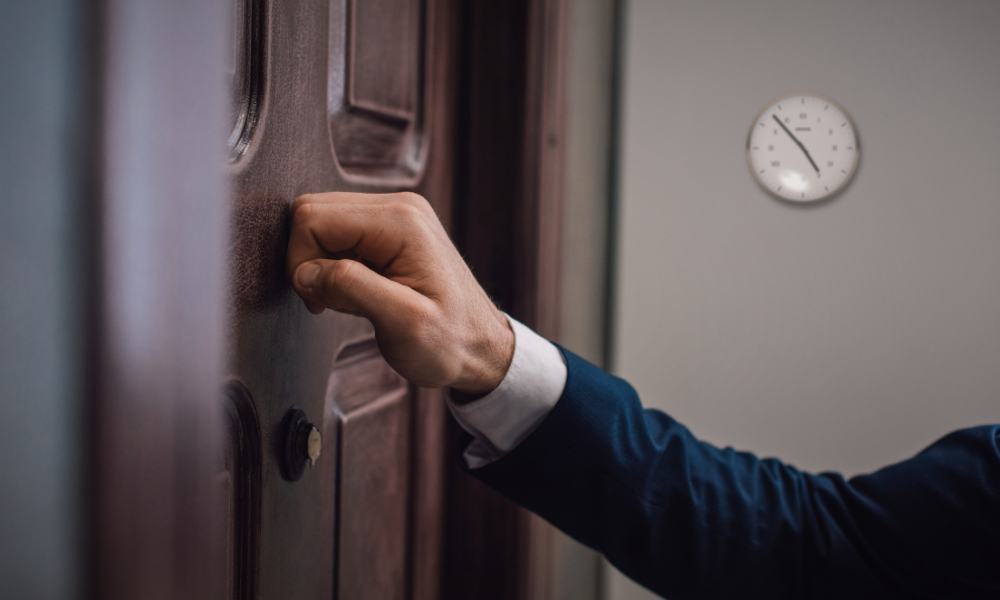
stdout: 4:53
